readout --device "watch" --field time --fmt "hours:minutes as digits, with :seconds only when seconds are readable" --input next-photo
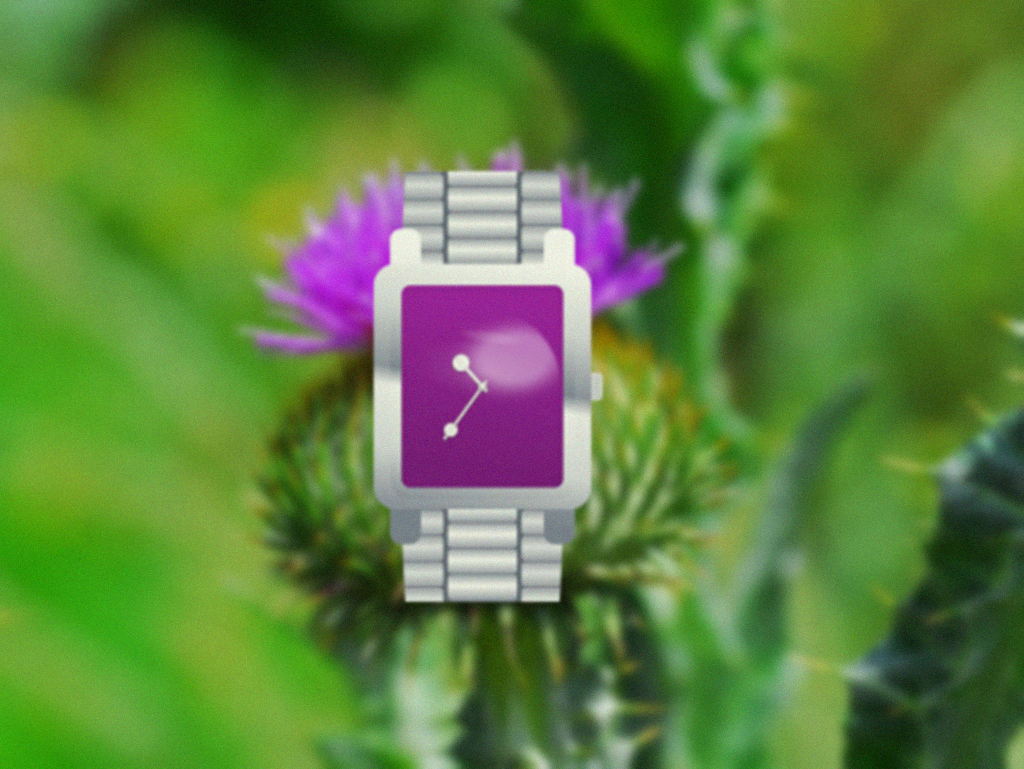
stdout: 10:36
